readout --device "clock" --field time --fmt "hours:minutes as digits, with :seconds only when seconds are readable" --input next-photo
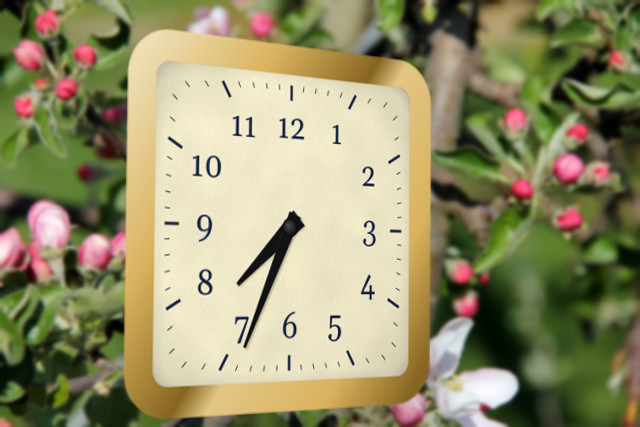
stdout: 7:34
